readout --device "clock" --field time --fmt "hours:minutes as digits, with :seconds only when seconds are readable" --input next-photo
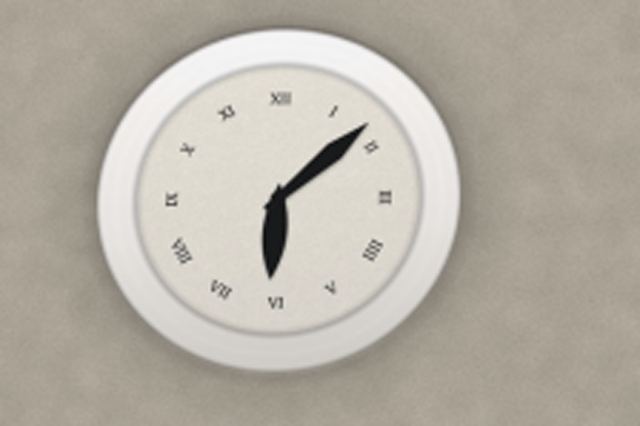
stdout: 6:08
